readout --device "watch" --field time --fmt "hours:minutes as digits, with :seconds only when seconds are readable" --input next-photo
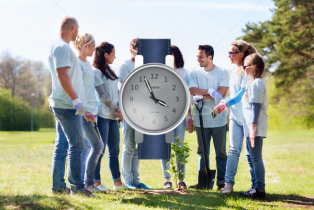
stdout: 3:56
